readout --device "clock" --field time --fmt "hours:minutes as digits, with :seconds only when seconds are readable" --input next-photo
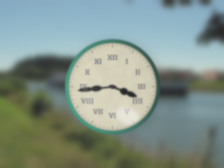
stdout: 3:44
